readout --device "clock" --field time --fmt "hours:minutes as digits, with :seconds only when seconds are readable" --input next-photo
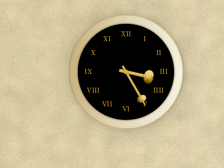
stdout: 3:25
